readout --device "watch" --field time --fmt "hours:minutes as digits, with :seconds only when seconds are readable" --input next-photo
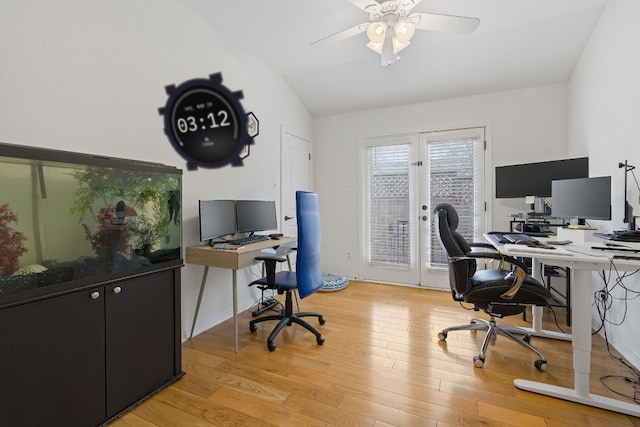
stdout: 3:12
